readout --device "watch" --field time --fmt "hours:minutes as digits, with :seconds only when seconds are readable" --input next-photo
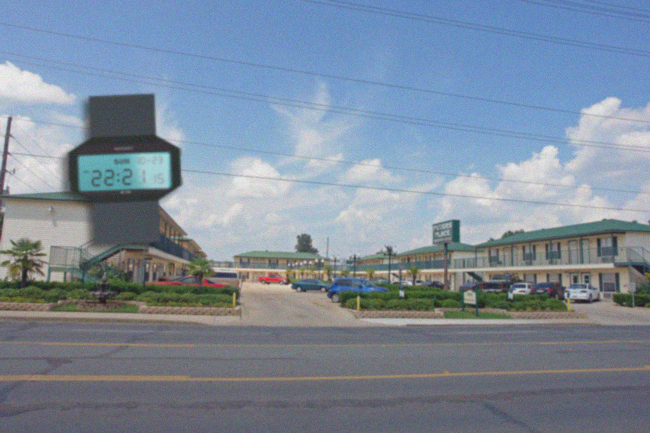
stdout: 22:21
